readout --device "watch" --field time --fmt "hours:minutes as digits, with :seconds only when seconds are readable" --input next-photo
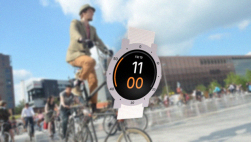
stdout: 11:00
